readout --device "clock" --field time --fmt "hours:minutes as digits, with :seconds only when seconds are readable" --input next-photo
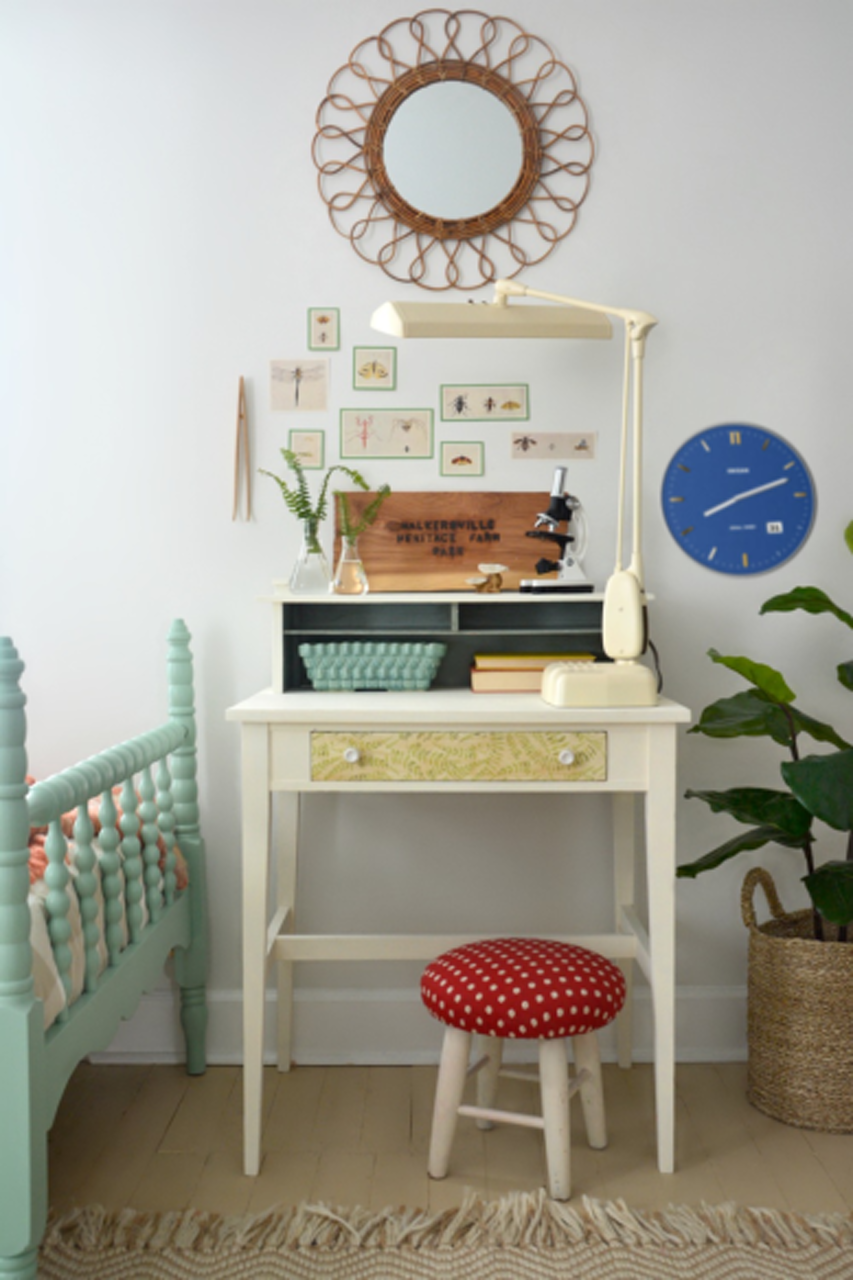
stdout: 8:12
